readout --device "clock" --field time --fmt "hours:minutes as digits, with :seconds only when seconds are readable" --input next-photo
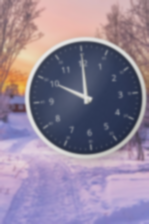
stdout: 10:00
